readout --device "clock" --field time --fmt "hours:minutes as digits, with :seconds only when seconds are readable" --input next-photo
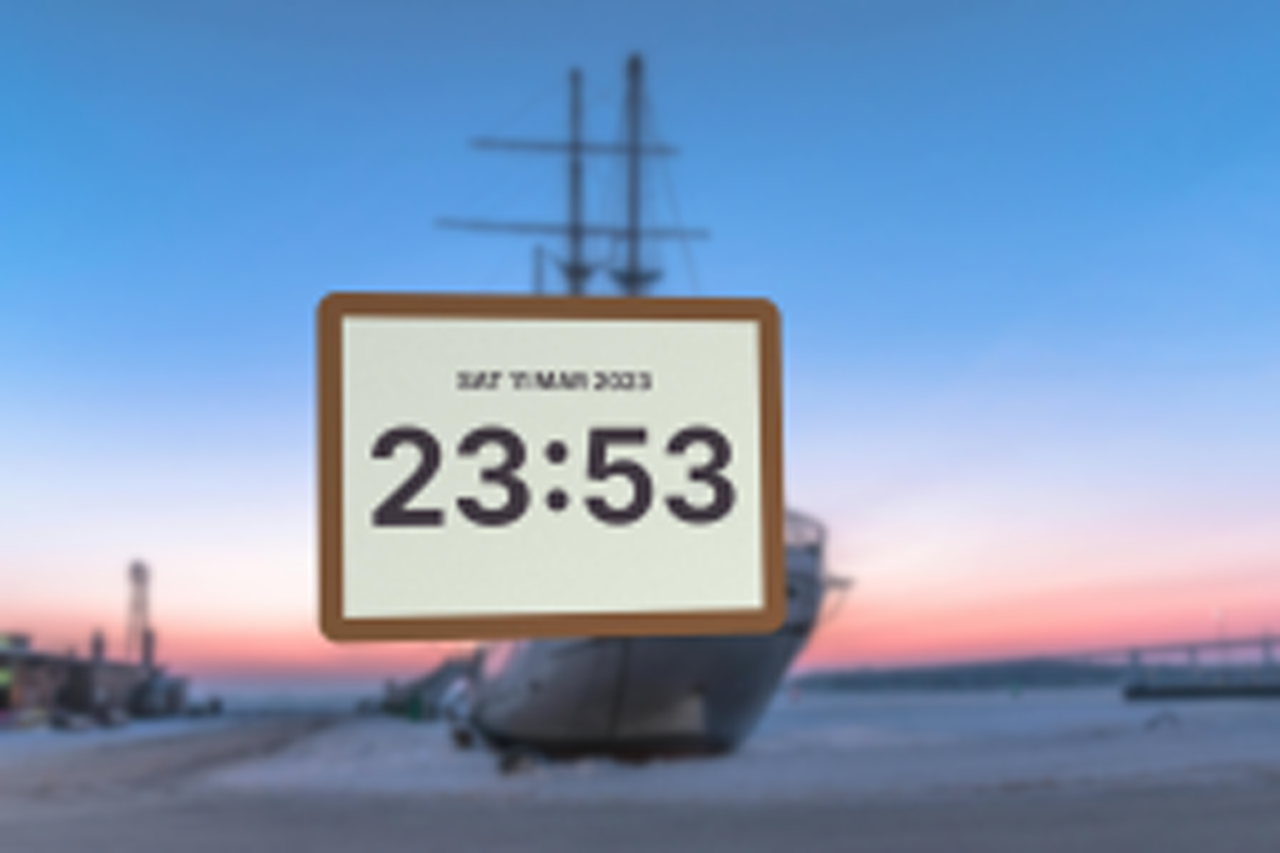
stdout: 23:53
